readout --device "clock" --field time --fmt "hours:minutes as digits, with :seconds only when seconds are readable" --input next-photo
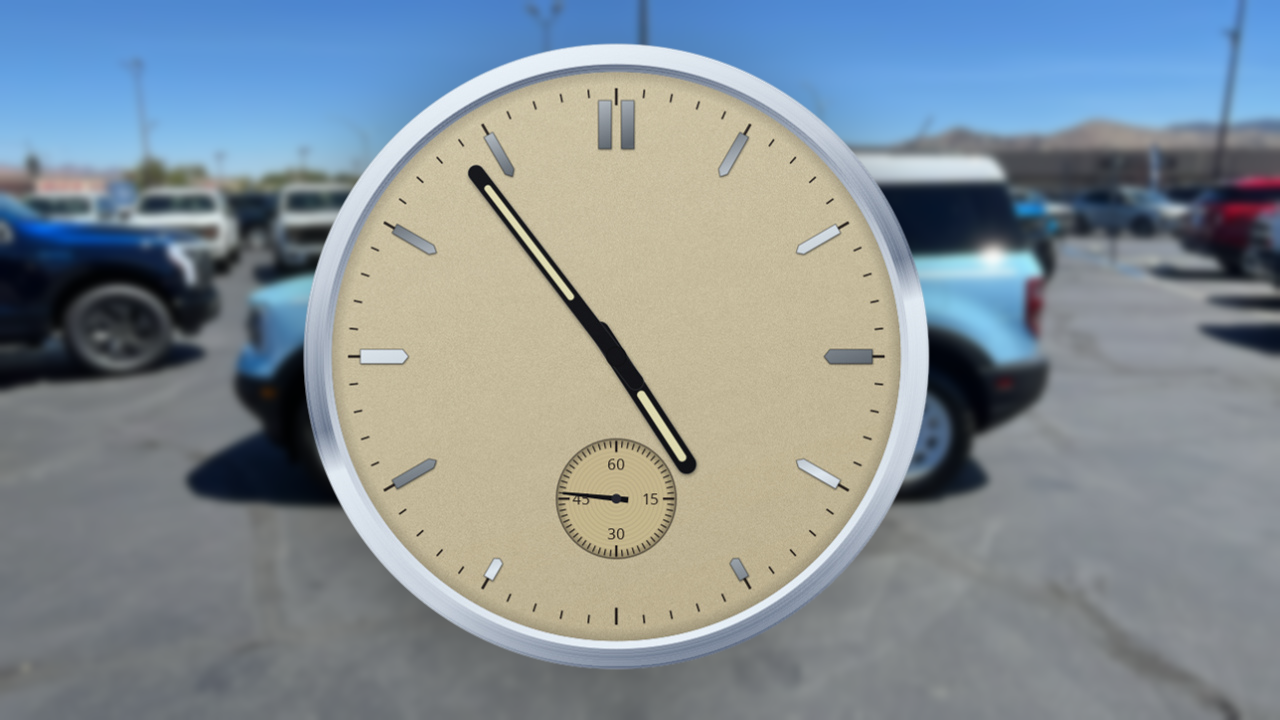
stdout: 4:53:46
